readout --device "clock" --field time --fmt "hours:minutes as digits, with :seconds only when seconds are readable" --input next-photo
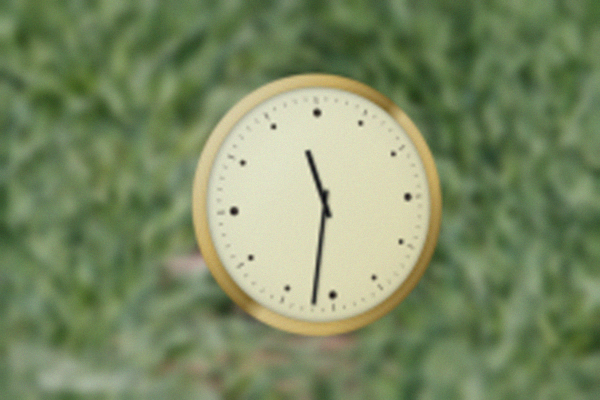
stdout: 11:32
